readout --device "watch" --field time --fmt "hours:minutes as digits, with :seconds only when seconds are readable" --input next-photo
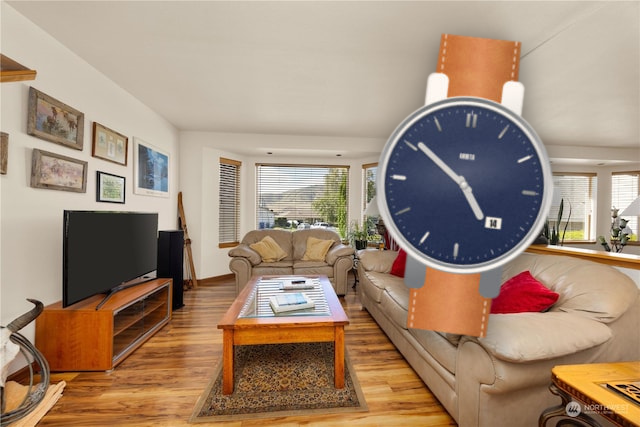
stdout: 4:51
